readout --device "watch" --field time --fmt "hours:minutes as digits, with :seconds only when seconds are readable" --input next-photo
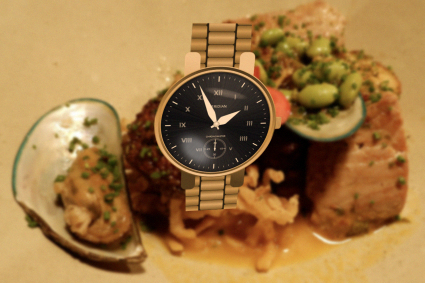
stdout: 1:56
